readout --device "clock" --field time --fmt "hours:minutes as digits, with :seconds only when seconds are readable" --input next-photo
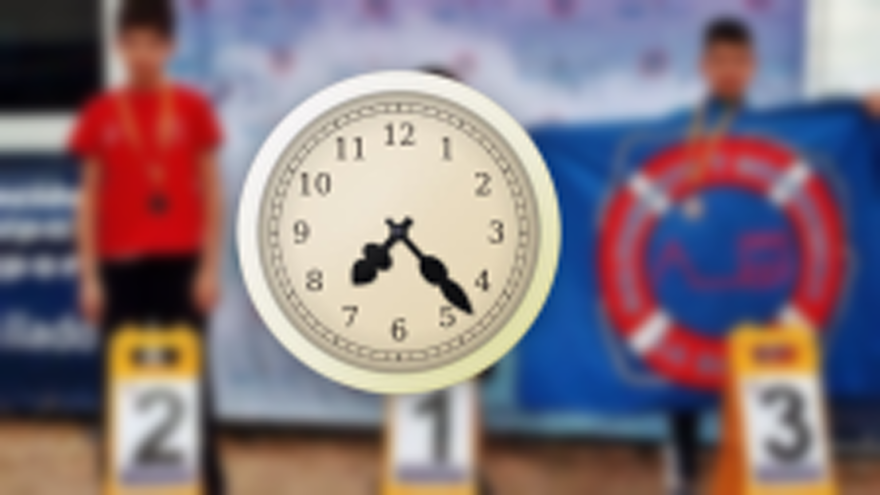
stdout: 7:23
